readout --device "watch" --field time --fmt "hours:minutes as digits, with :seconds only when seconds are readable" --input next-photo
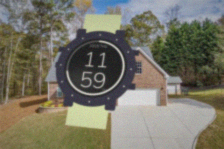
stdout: 11:59
